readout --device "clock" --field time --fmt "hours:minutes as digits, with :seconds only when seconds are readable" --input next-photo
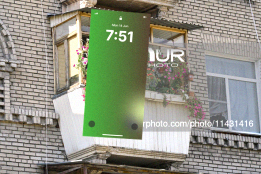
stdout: 7:51
